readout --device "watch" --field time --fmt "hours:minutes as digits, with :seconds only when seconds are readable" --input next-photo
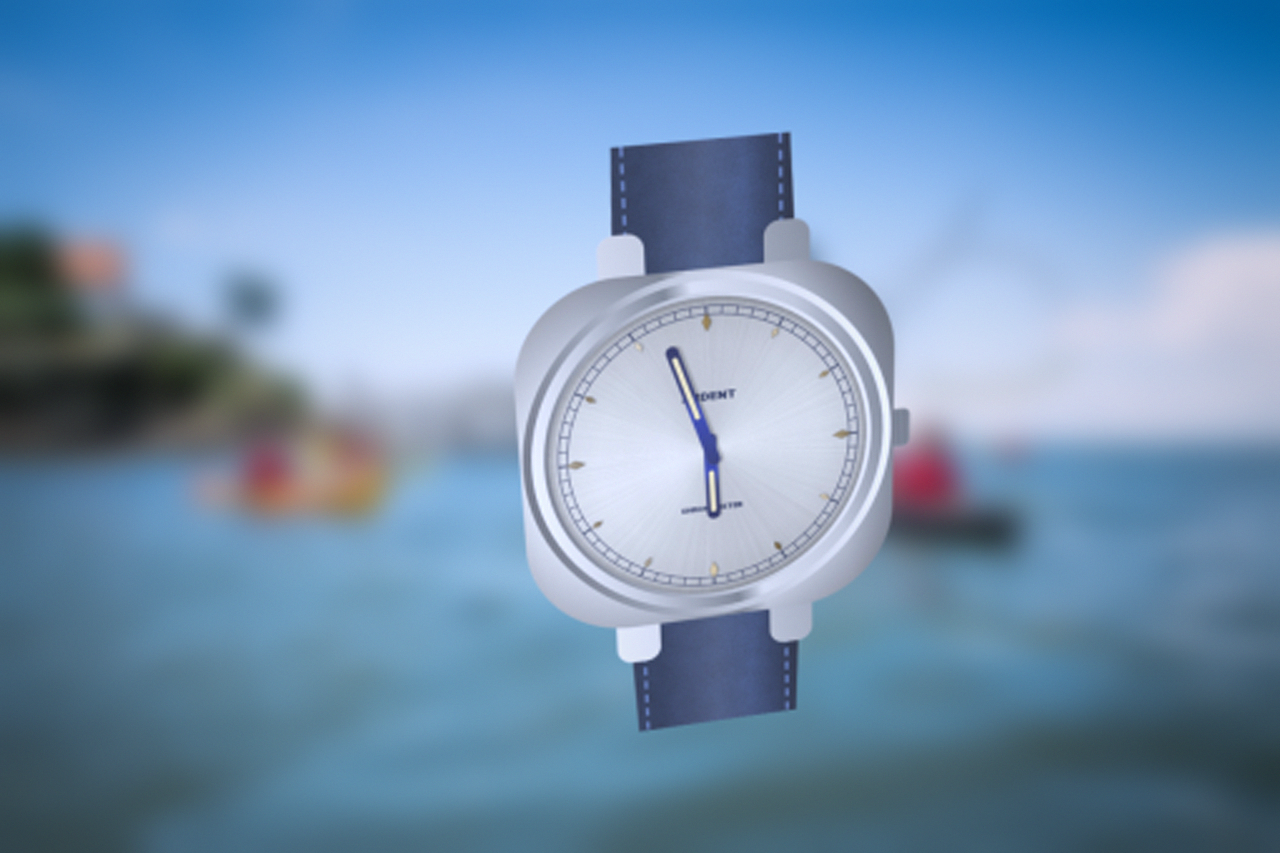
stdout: 5:57
